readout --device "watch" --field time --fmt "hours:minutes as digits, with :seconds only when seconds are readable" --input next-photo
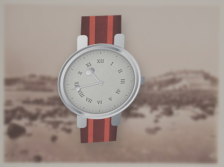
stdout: 10:43
